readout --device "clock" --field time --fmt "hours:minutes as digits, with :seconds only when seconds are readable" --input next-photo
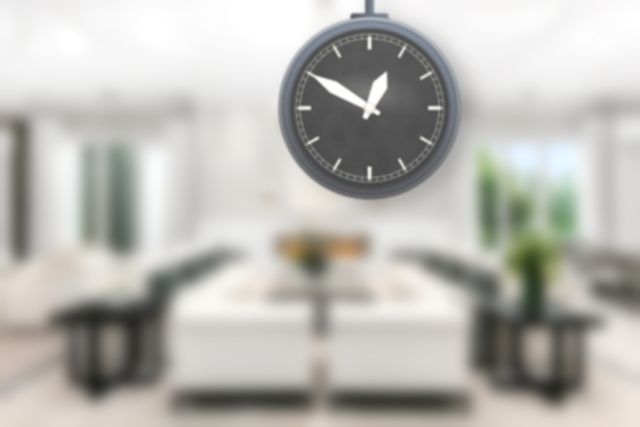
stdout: 12:50
